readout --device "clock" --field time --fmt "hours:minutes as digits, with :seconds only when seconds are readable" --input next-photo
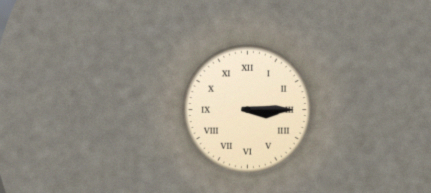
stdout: 3:15
